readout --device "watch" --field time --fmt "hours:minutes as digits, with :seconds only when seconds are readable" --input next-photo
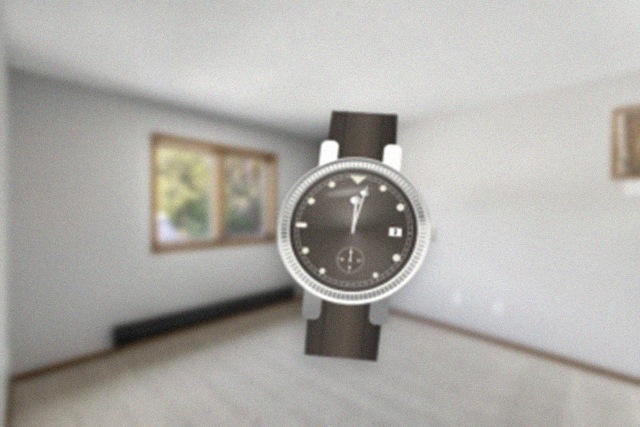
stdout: 12:02
